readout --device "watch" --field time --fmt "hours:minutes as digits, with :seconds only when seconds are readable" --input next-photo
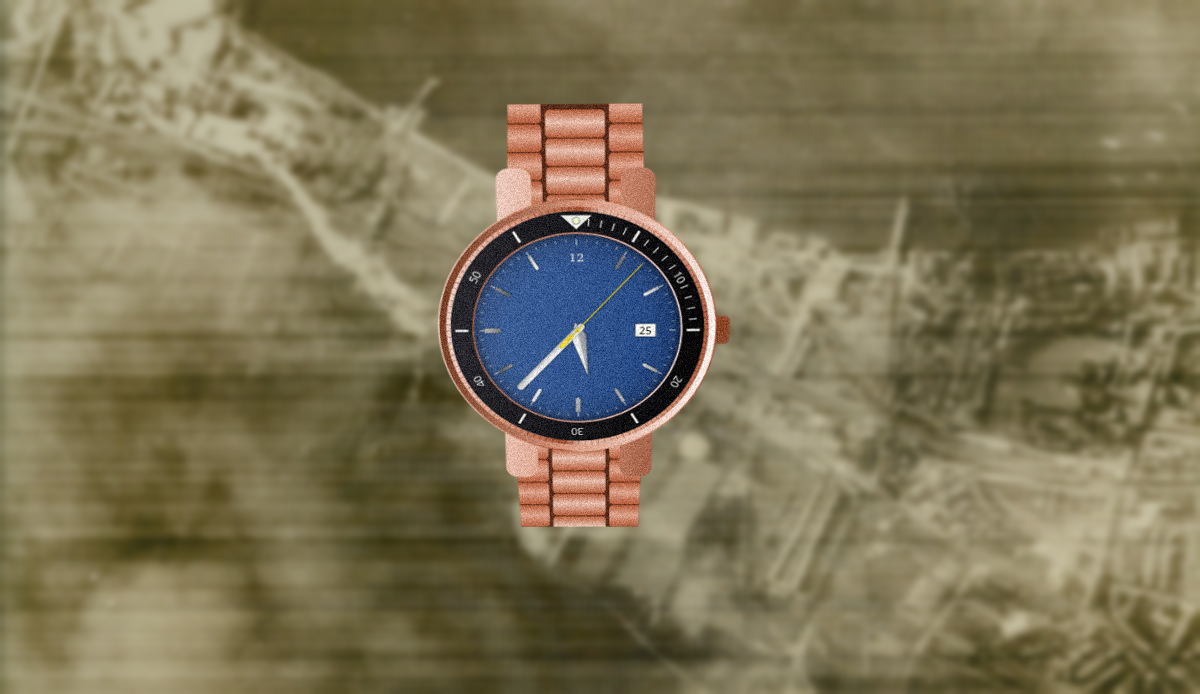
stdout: 5:37:07
